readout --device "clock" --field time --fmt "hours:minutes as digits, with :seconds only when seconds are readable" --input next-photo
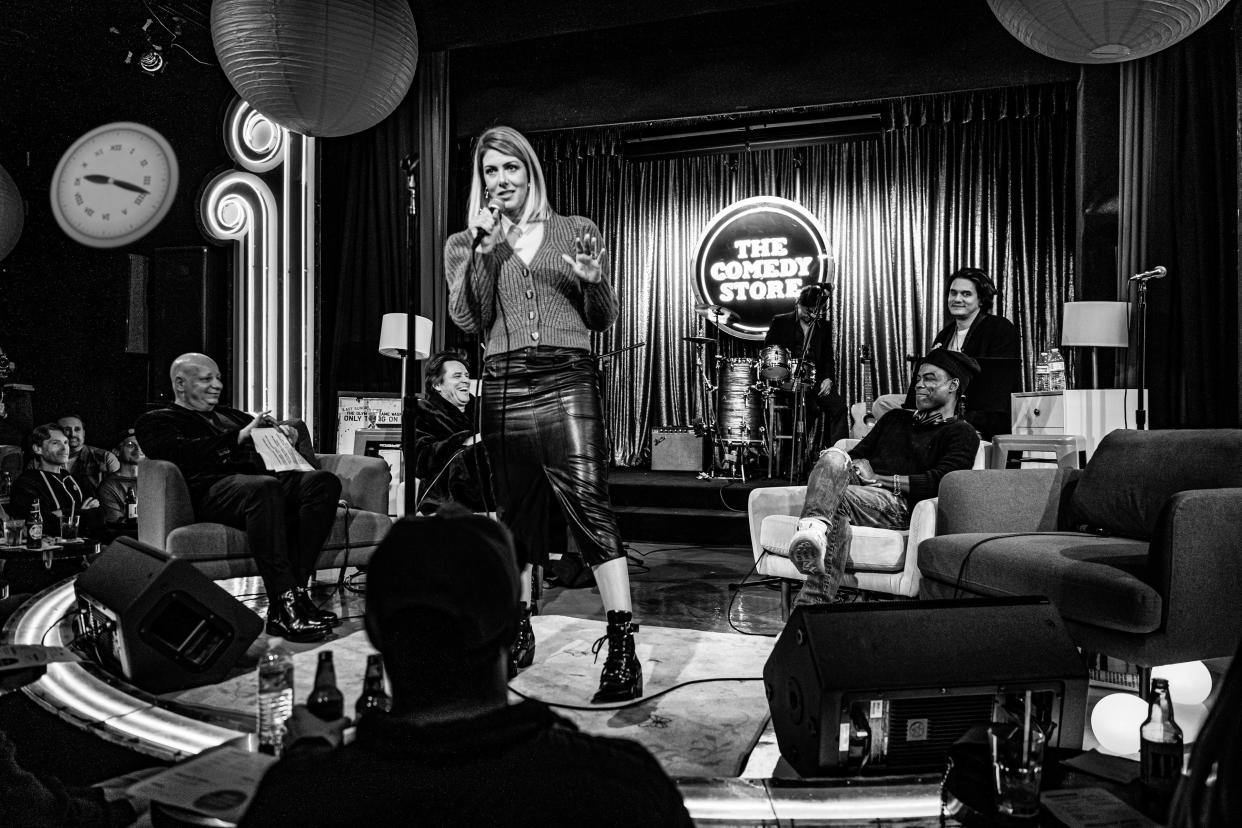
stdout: 9:18
